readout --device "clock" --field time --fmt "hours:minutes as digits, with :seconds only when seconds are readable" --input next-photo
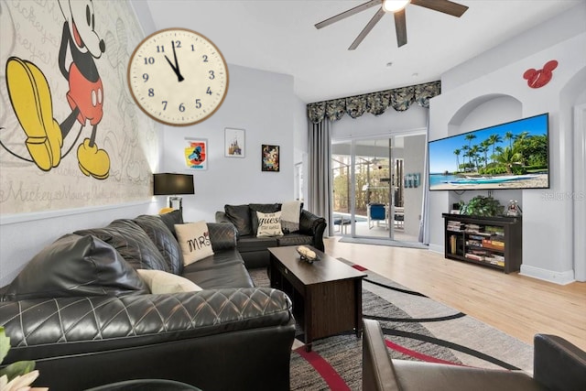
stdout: 10:59
